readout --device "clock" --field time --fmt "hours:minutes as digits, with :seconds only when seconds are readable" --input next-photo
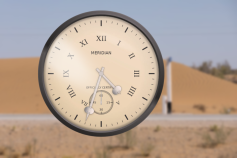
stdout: 4:33
